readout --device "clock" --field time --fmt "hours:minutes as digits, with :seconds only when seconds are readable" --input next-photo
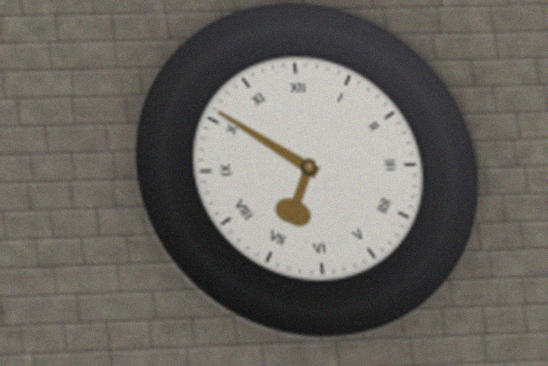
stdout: 6:51
